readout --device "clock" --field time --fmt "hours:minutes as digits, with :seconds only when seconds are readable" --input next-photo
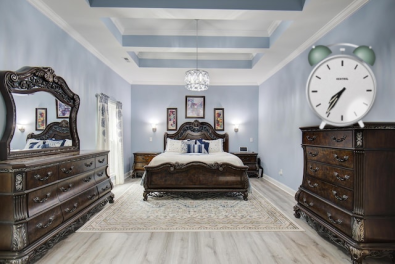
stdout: 7:36
